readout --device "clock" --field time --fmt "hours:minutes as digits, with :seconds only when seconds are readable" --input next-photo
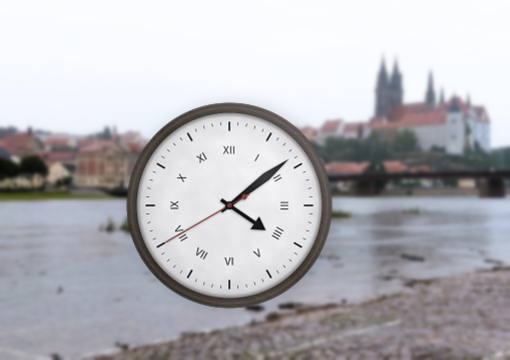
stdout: 4:08:40
